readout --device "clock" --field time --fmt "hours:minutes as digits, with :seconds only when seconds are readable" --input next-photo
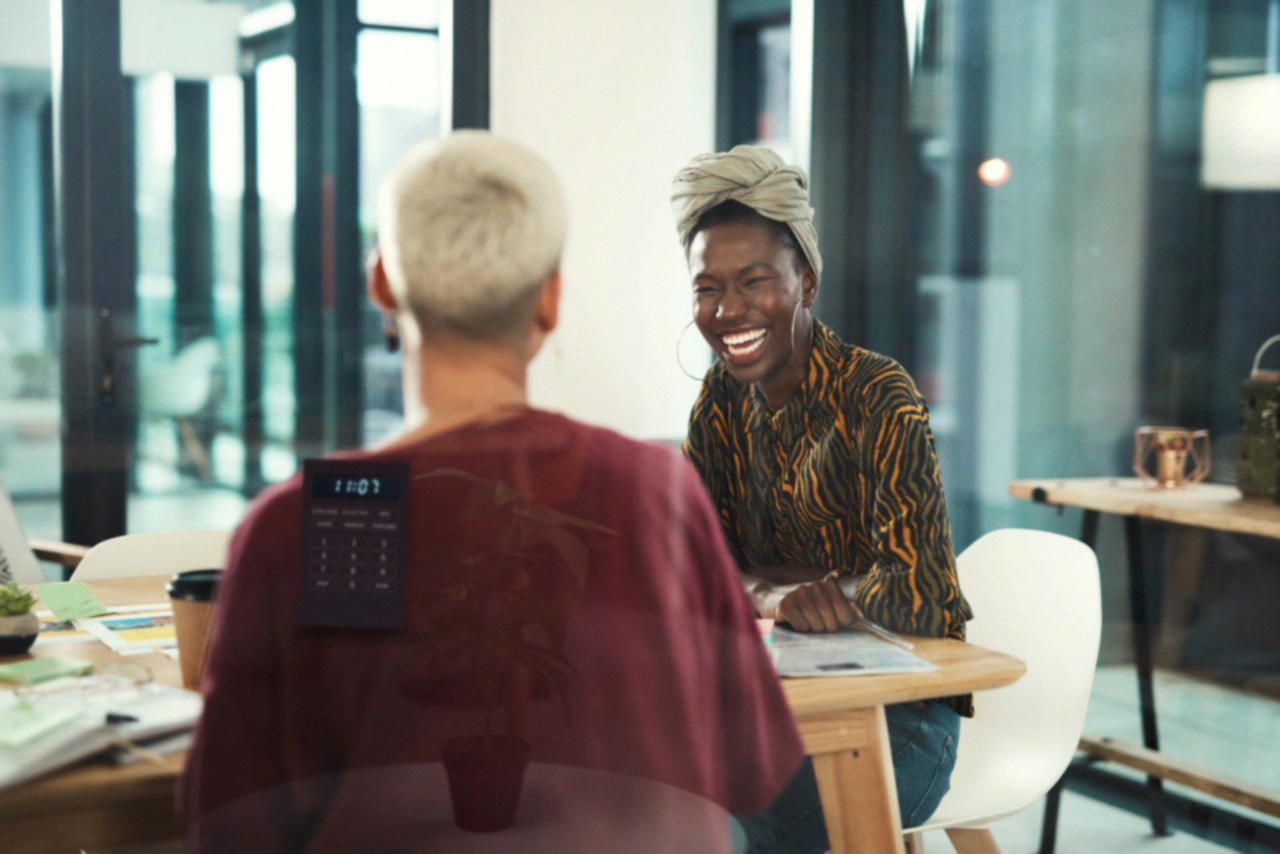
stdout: 11:07
